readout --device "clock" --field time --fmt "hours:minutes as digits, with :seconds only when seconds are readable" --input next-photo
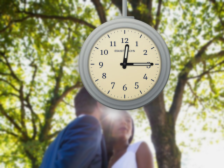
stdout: 12:15
